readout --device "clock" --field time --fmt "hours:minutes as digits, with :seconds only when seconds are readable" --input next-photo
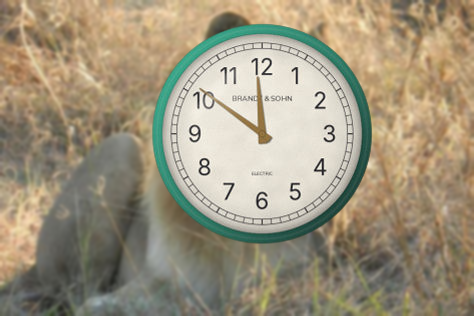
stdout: 11:51
